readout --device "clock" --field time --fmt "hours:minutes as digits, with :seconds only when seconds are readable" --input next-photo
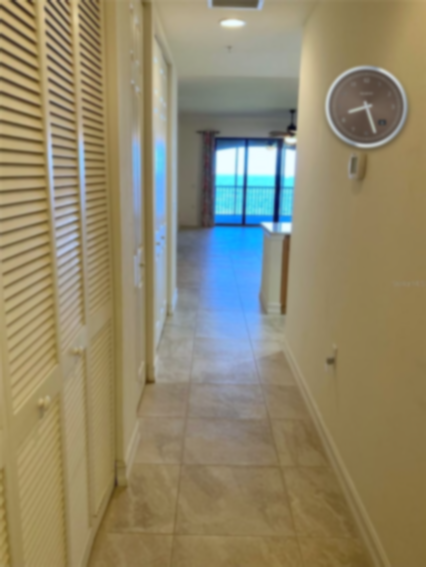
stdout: 8:27
